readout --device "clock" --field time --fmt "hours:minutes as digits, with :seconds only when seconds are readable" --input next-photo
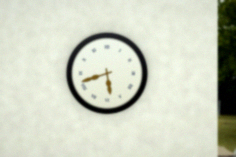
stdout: 5:42
